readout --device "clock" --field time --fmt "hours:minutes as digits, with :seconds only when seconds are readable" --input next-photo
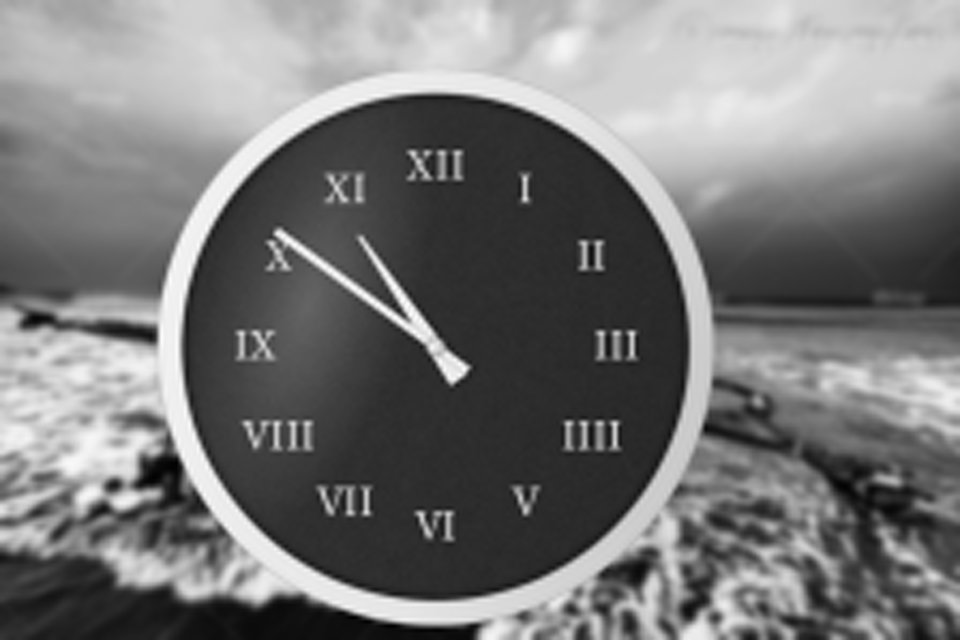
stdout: 10:51
